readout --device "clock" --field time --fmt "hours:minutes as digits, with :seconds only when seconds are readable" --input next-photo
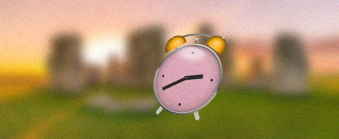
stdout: 2:40
